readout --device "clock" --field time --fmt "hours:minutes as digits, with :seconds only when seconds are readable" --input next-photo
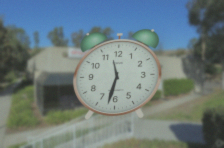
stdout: 11:32
